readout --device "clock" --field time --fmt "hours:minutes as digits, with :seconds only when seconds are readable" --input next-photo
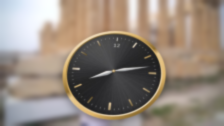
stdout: 8:13
